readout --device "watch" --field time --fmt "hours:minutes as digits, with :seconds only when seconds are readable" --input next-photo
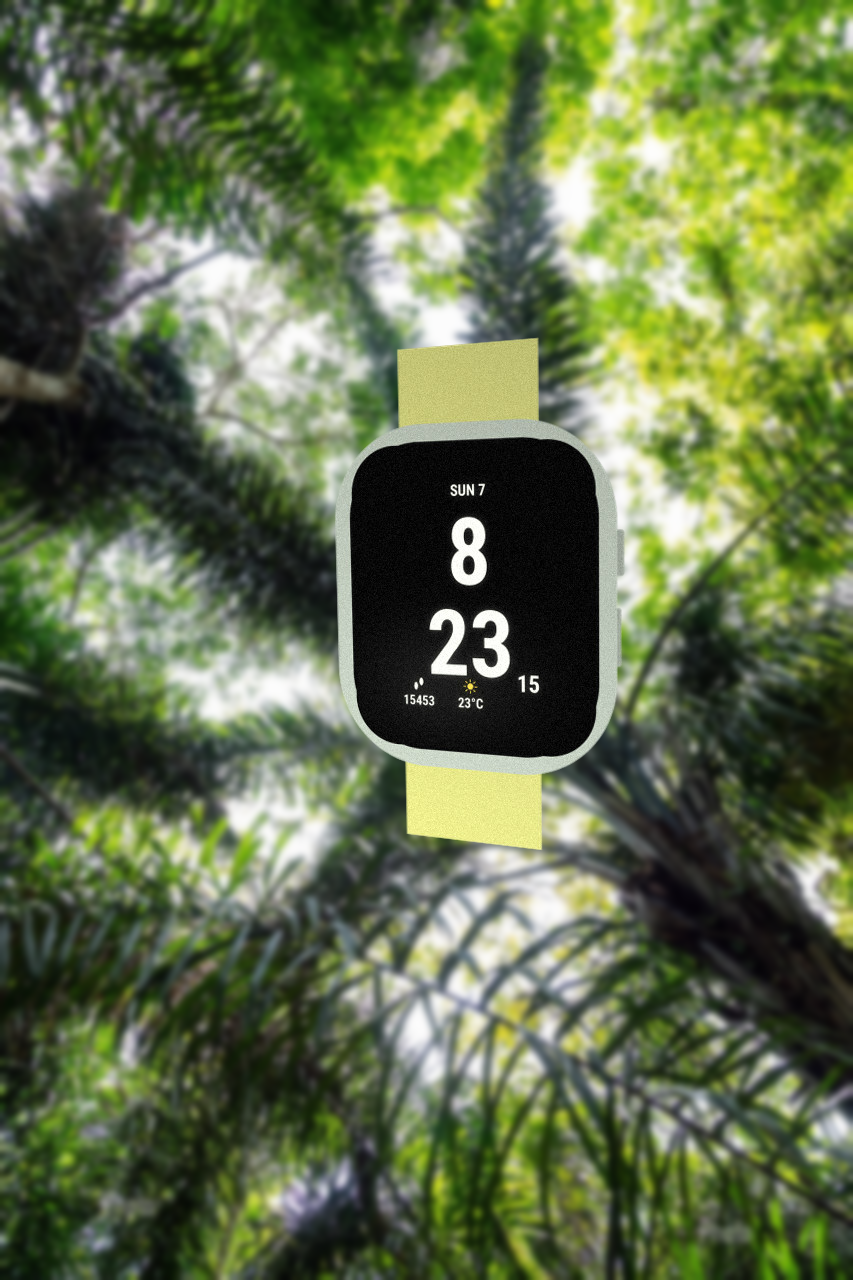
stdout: 8:23:15
